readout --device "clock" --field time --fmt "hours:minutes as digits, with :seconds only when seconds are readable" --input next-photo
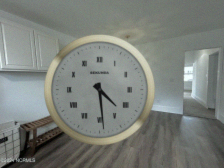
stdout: 4:29
